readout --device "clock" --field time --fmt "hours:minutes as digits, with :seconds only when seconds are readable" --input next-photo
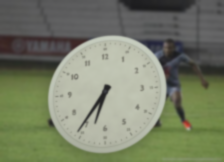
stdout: 6:36
